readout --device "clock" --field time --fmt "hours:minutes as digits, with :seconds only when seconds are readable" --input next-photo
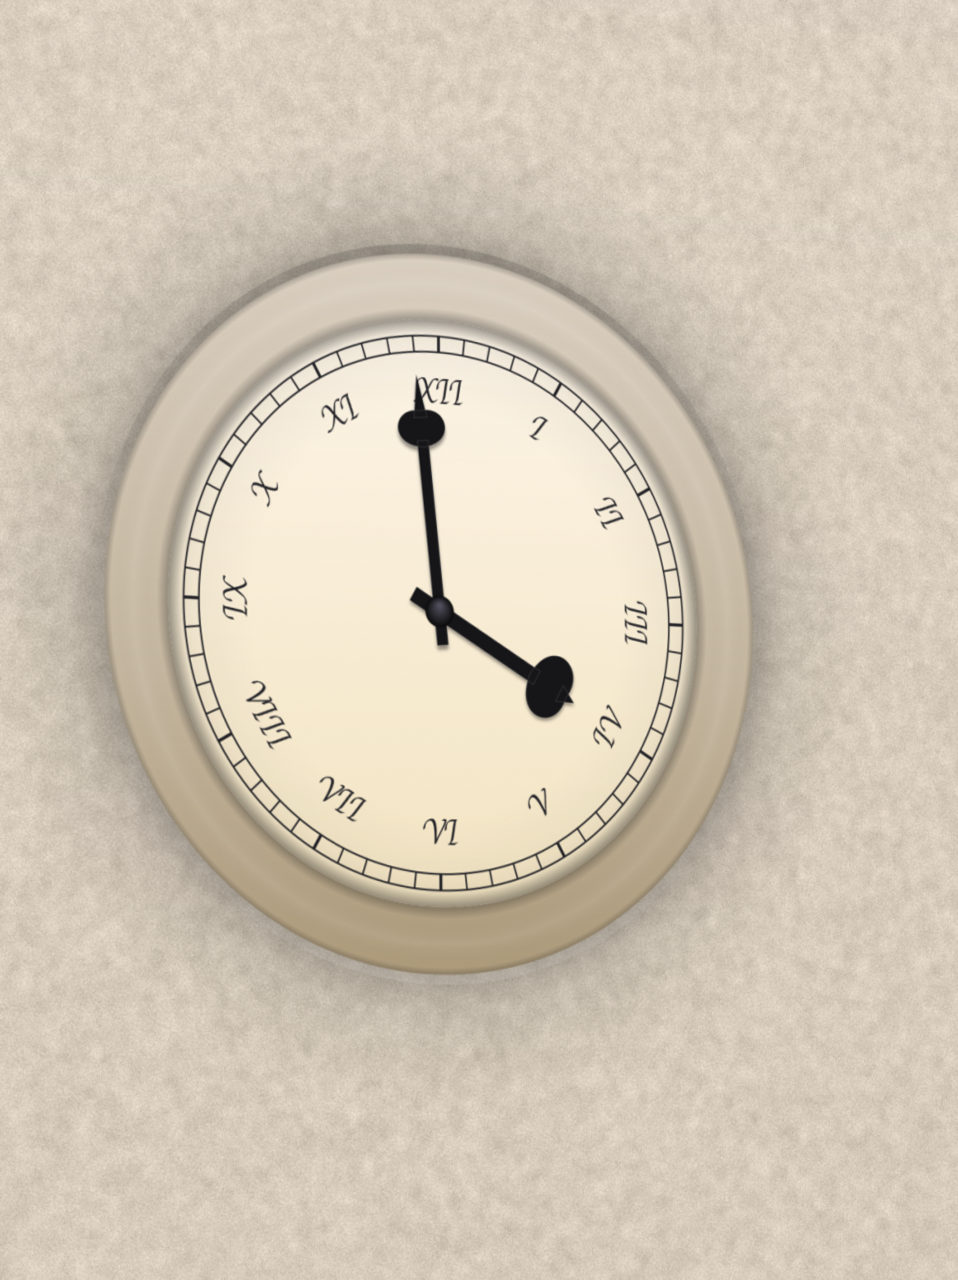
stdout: 3:59
